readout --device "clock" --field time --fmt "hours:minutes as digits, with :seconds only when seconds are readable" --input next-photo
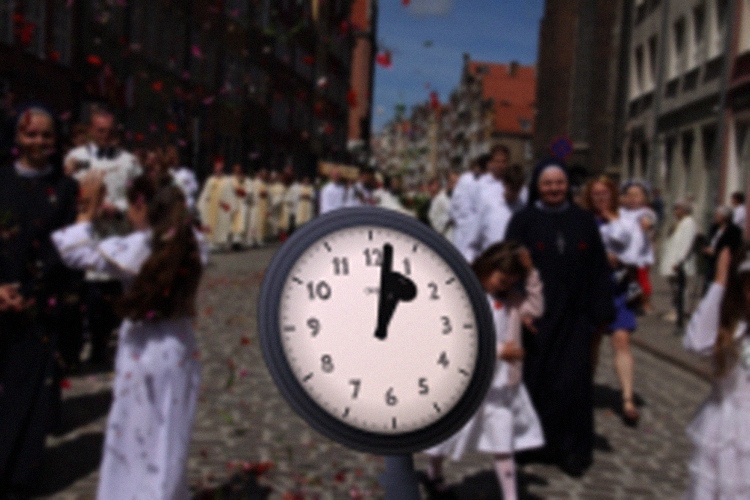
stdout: 1:02
